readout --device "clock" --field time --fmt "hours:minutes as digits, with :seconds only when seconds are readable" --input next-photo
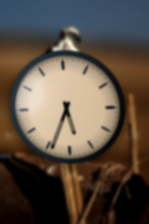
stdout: 5:34
